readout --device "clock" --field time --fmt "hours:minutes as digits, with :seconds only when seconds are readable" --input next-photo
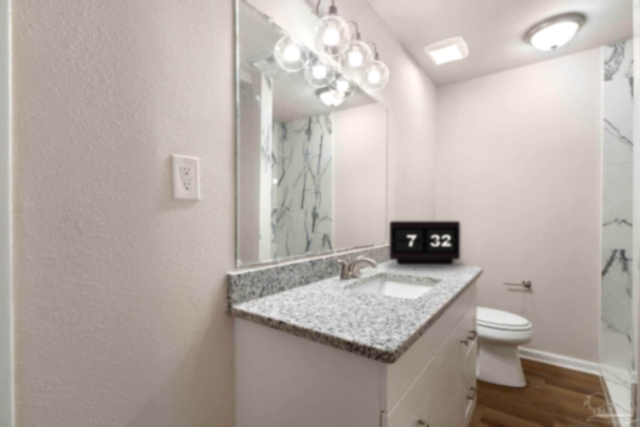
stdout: 7:32
